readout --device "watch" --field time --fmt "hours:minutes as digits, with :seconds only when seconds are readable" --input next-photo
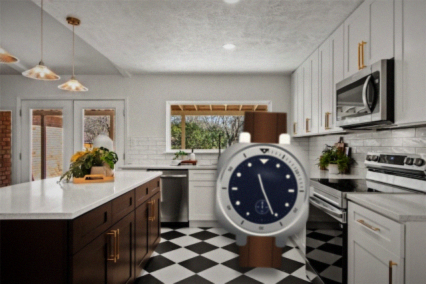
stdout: 11:26
